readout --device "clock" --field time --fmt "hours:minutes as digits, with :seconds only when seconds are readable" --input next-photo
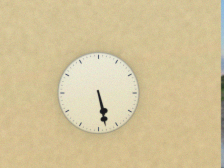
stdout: 5:28
